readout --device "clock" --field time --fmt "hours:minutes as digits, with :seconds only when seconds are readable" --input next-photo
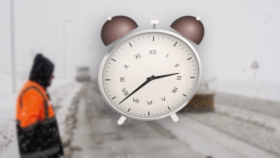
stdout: 2:38
